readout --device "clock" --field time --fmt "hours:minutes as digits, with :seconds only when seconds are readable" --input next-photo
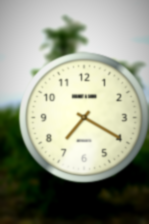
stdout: 7:20
